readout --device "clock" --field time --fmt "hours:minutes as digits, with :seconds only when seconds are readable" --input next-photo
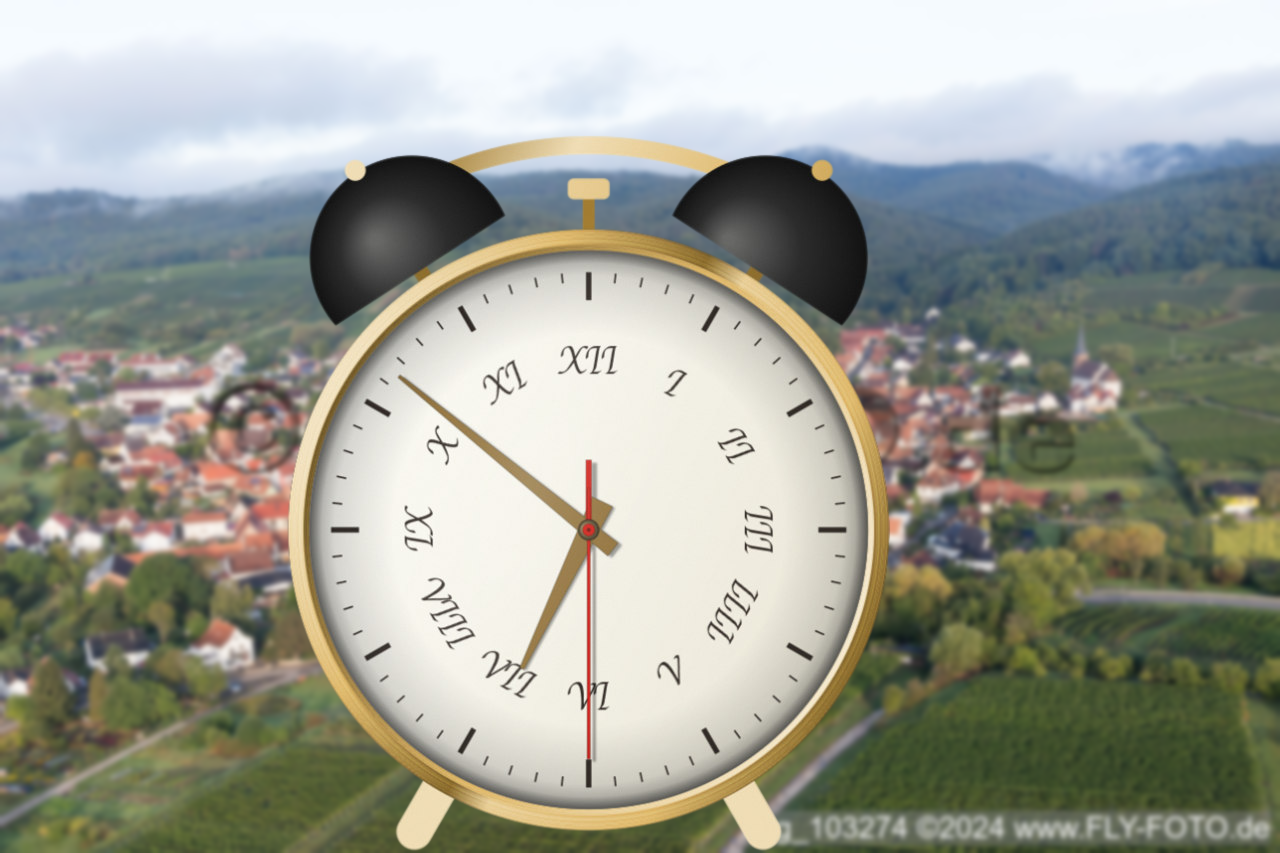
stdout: 6:51:30
